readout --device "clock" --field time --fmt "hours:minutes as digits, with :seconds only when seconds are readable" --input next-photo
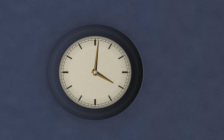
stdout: 4:01
